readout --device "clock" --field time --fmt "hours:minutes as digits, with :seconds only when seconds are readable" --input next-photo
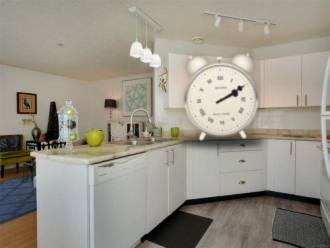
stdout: 2:10
